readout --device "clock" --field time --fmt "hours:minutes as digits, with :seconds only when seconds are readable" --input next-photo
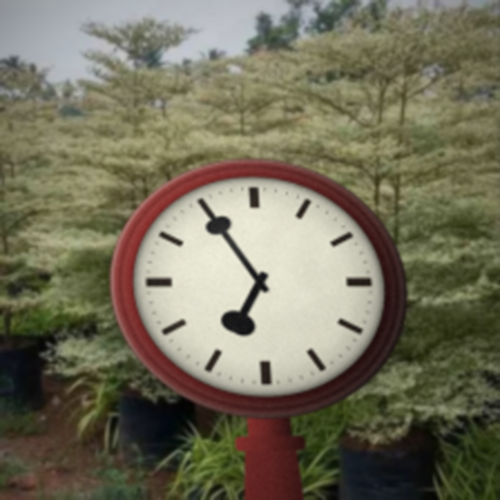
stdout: 6:55
